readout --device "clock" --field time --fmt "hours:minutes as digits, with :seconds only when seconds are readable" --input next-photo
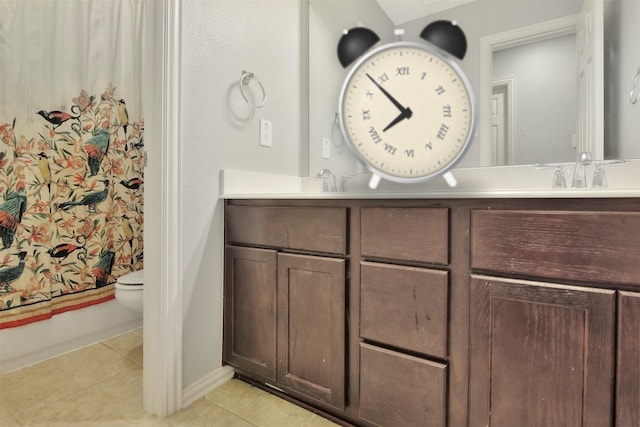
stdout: 7:53
